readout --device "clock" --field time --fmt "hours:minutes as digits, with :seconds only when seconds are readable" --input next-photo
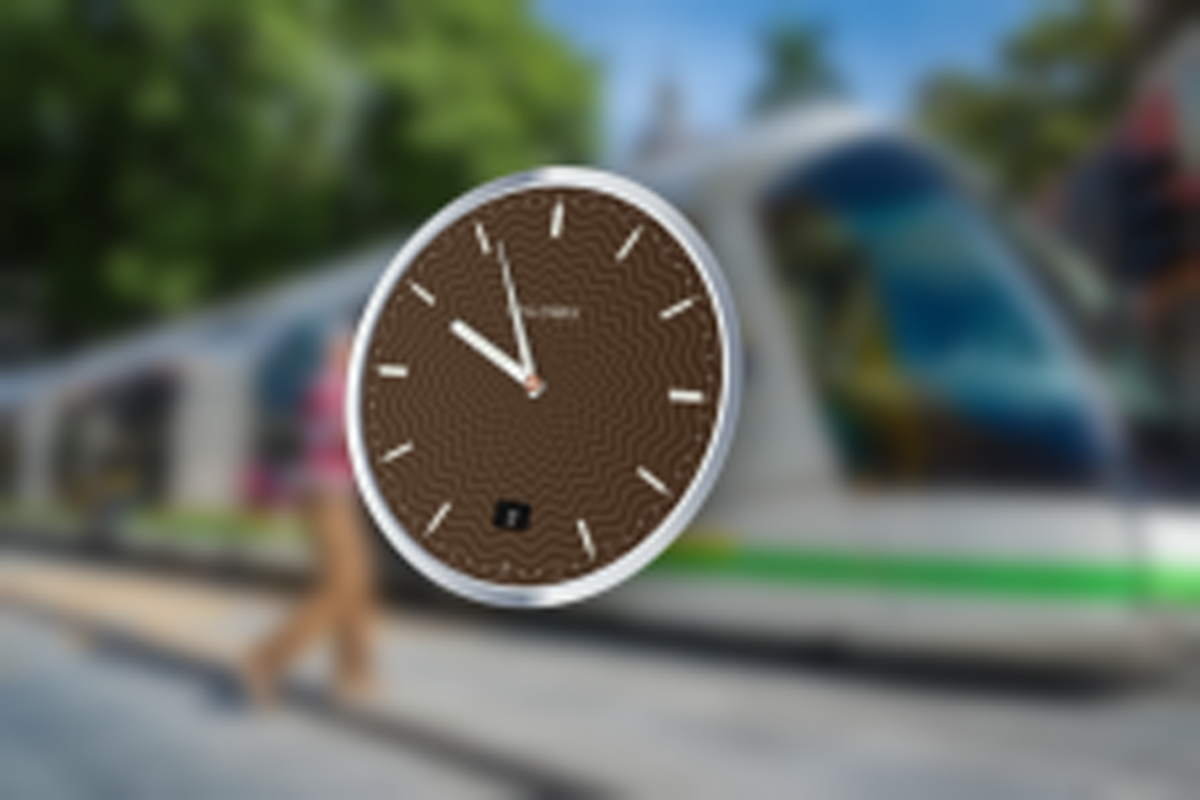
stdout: 9:56
